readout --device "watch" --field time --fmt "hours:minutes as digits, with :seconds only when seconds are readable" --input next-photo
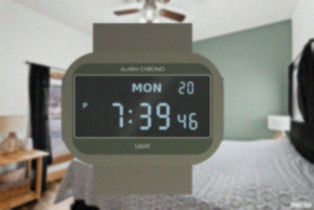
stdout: 7:39:46
